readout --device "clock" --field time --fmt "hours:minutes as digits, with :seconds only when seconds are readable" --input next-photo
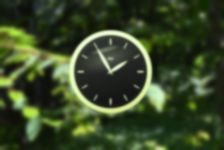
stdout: 1:55
